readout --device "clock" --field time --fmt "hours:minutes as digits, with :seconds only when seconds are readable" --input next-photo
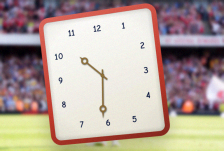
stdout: 10:31
